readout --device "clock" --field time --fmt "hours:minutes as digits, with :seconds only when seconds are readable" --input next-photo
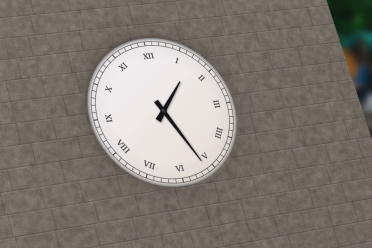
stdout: 1:26
